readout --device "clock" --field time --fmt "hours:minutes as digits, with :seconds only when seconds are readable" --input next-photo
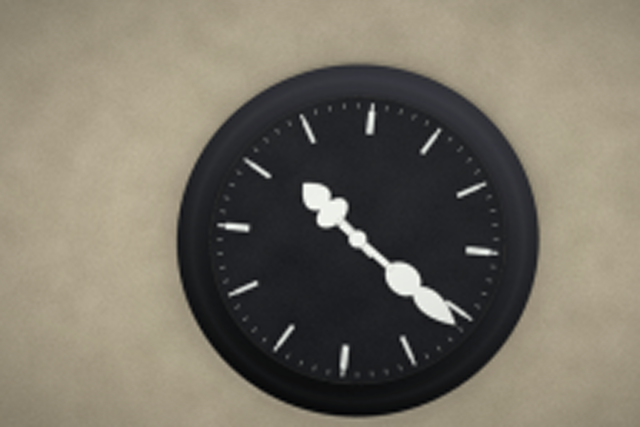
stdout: 10:21
